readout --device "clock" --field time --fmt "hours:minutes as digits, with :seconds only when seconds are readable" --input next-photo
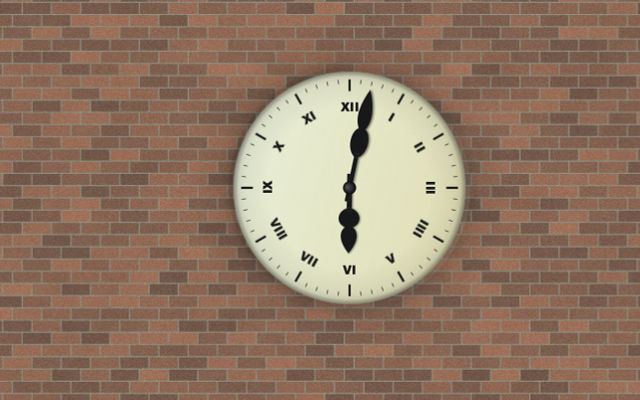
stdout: 6:02
